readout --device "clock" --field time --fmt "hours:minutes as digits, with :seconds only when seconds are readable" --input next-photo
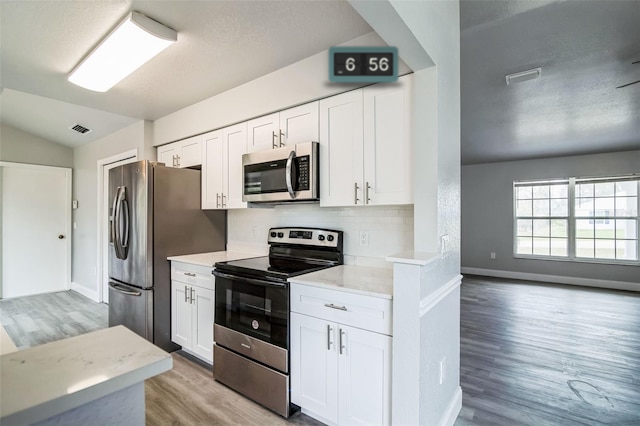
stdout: 6:56
